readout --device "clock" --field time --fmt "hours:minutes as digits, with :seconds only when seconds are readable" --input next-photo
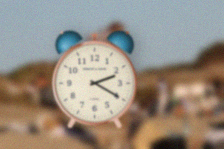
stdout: 2:20
